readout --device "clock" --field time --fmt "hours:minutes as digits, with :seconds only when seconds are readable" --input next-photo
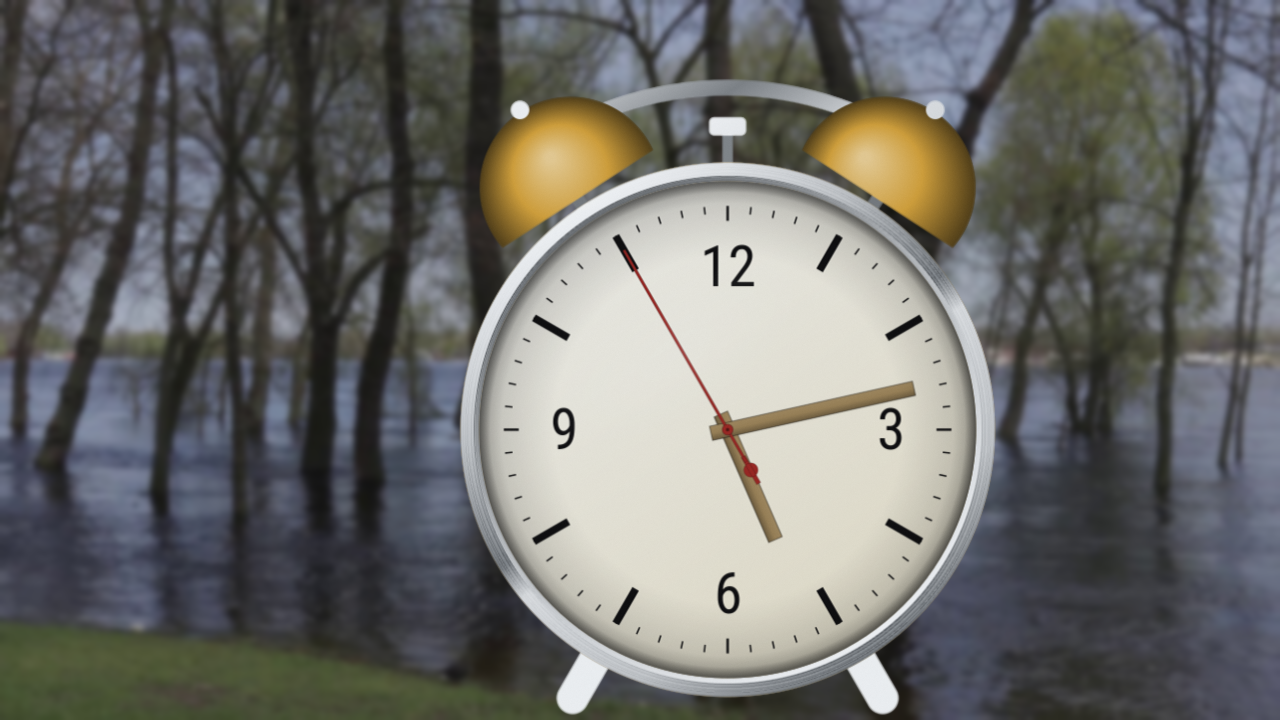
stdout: 5:12:55
